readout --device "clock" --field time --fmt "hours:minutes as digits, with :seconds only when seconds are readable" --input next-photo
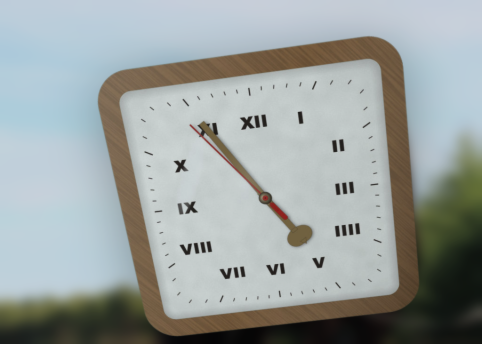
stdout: 4:54:54
